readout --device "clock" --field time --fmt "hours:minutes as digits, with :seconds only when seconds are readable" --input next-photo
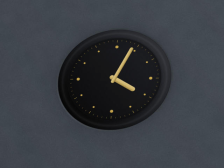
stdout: 4:04
